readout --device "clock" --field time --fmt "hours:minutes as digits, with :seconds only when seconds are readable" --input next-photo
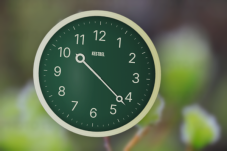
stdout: 10:22
